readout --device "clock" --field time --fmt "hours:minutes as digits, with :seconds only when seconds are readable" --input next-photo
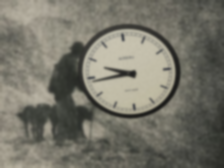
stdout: 9:44
